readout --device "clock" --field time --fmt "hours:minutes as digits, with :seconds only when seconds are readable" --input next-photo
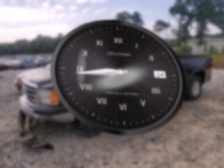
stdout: 8:44
